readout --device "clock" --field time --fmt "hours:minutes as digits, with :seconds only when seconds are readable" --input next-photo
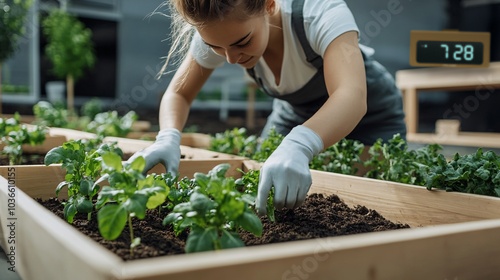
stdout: 7:28
